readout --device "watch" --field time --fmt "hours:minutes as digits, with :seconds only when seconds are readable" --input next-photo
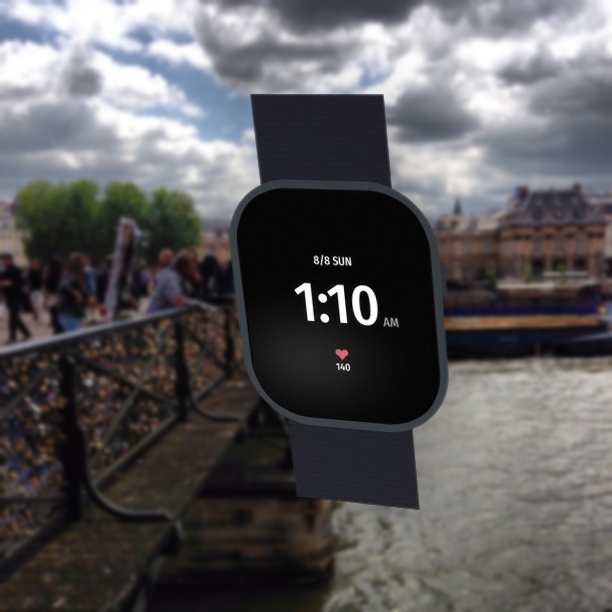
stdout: 1:10
